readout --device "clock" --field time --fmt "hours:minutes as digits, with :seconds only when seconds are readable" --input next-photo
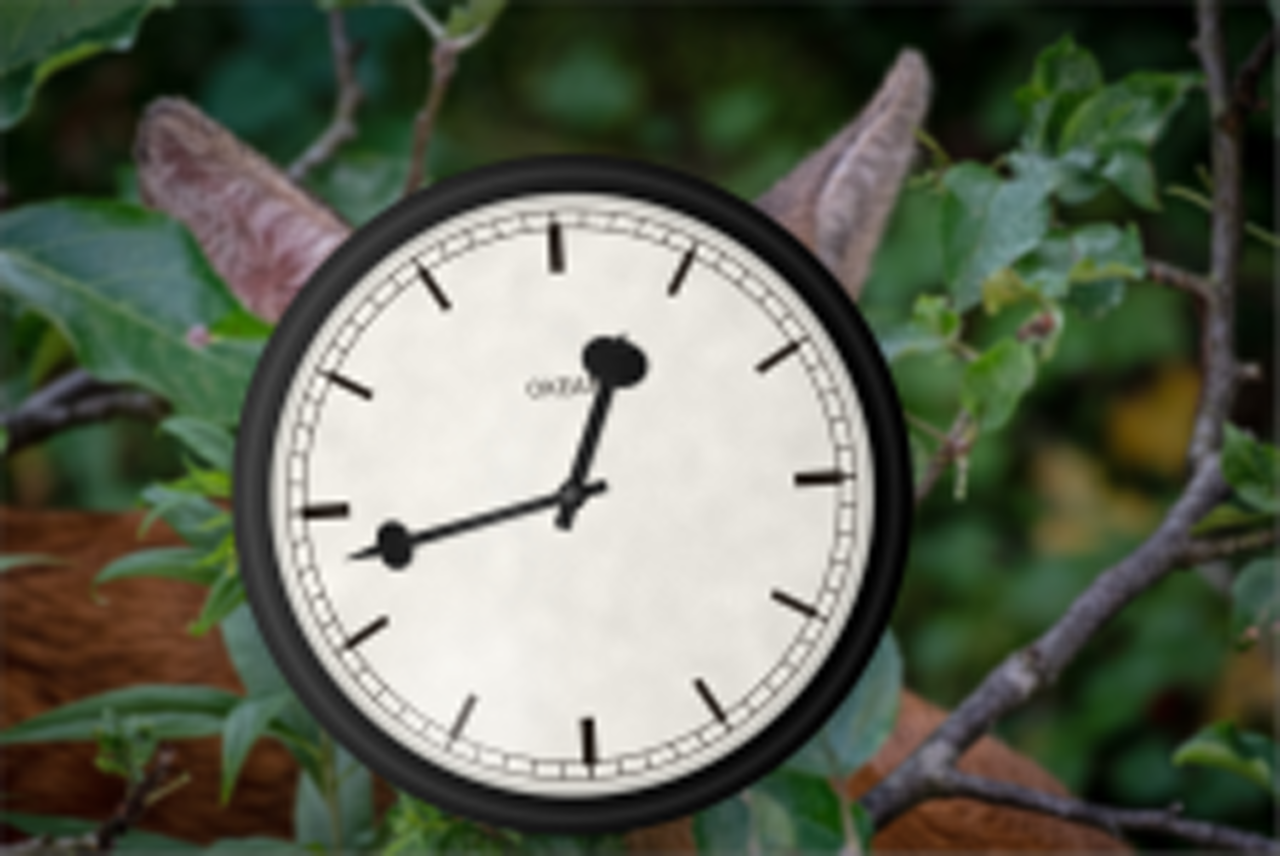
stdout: 12:43
